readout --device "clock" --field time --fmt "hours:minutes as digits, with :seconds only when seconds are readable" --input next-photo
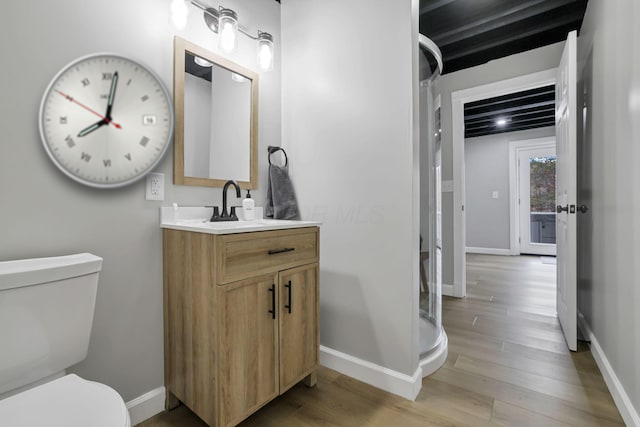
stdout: 8:01:50
